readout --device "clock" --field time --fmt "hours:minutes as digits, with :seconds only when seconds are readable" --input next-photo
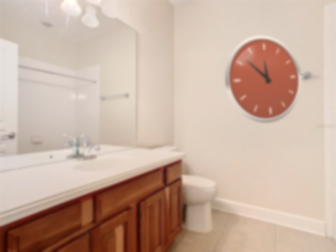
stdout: 11:52
